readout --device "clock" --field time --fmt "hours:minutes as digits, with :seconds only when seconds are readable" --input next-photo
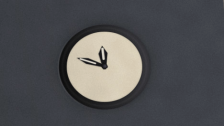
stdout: 11:48
